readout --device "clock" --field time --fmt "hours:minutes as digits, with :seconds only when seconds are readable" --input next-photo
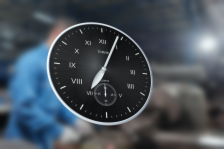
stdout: 7:04
